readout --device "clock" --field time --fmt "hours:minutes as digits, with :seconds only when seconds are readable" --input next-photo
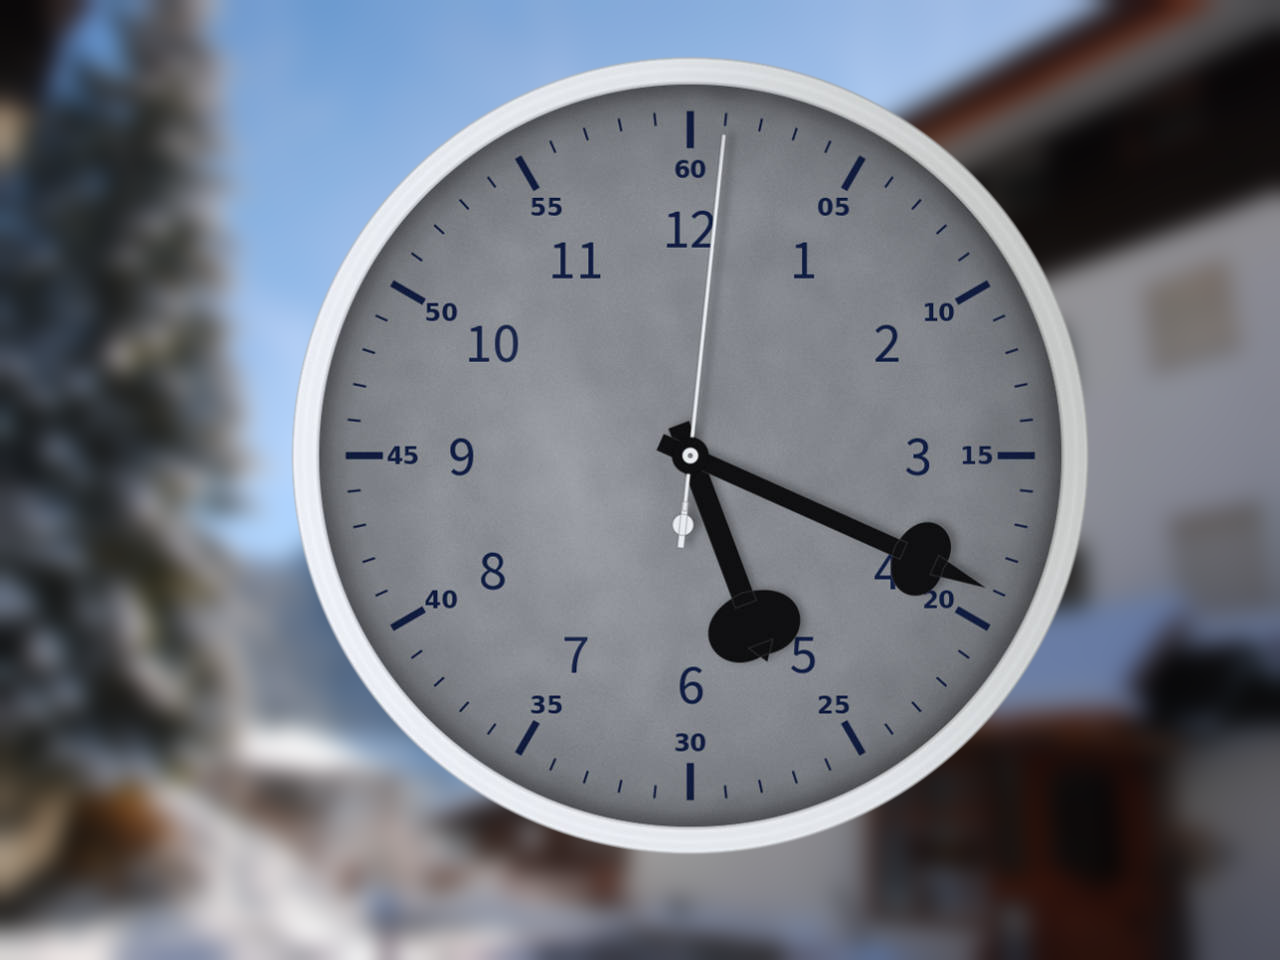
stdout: 5:19:01
